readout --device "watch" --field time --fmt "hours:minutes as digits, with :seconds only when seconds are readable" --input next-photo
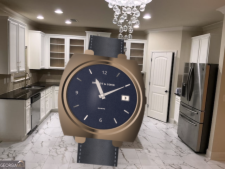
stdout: 11:10
